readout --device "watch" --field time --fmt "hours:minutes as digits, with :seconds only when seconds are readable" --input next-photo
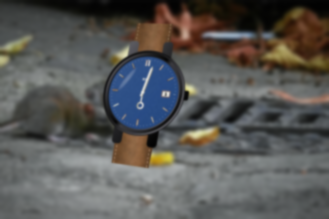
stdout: 6:02
